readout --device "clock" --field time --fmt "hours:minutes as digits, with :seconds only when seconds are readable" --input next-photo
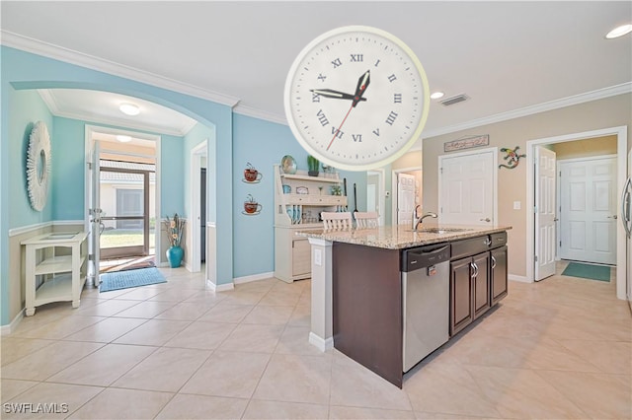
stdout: 12:46:35
